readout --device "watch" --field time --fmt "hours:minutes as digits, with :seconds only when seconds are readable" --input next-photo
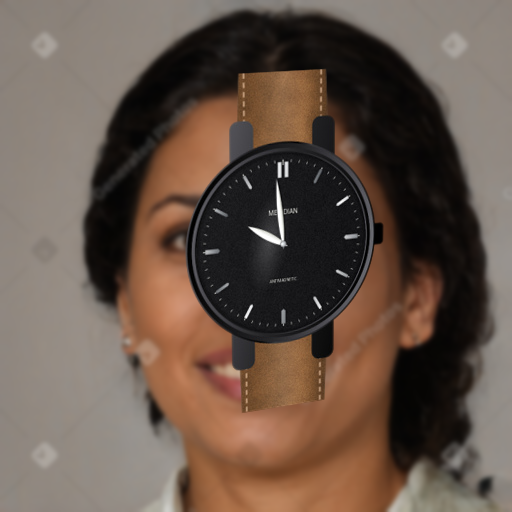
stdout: 9:59
